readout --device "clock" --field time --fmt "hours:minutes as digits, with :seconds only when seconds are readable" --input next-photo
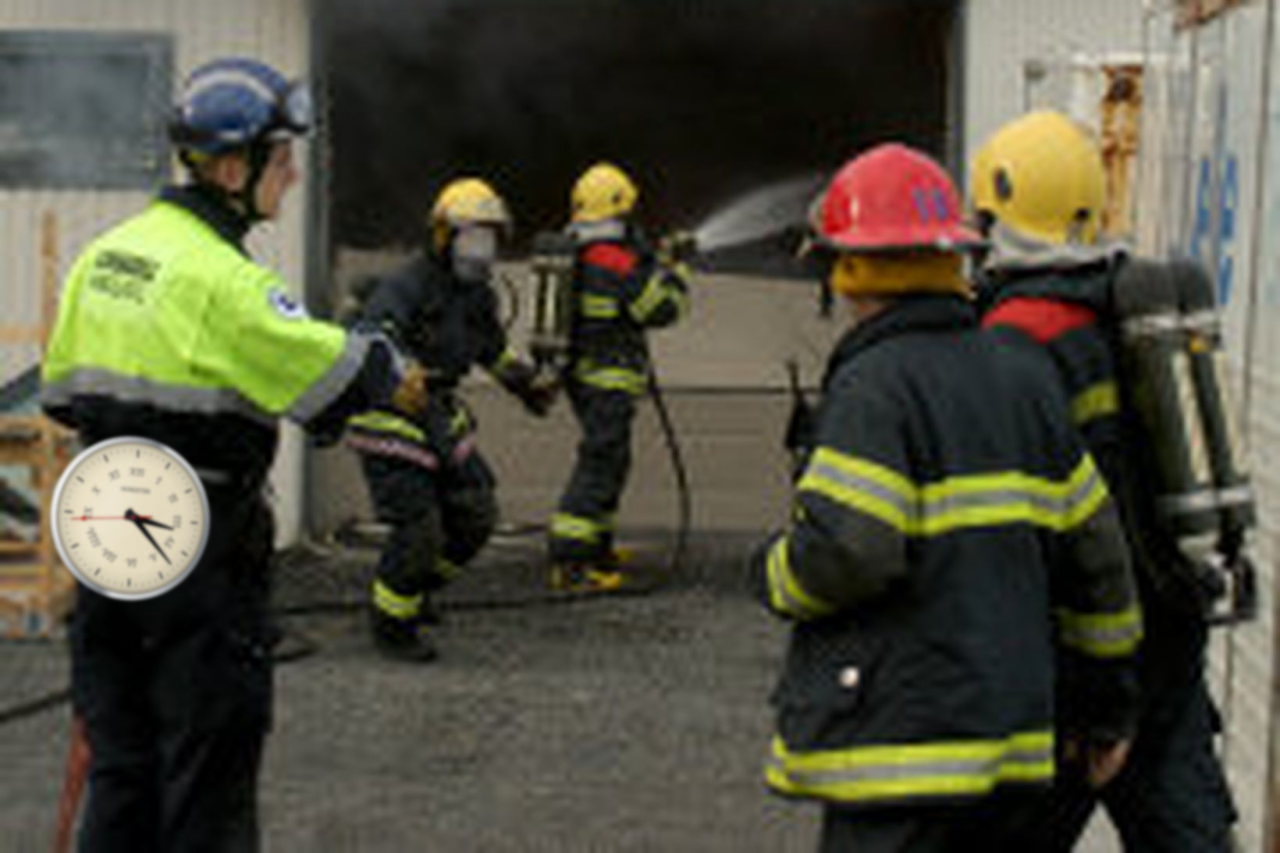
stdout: 3:22:44
